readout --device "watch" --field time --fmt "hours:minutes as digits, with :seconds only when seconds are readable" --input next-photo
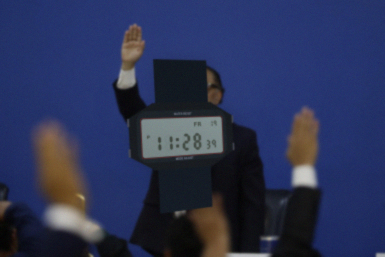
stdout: 11:28:39
